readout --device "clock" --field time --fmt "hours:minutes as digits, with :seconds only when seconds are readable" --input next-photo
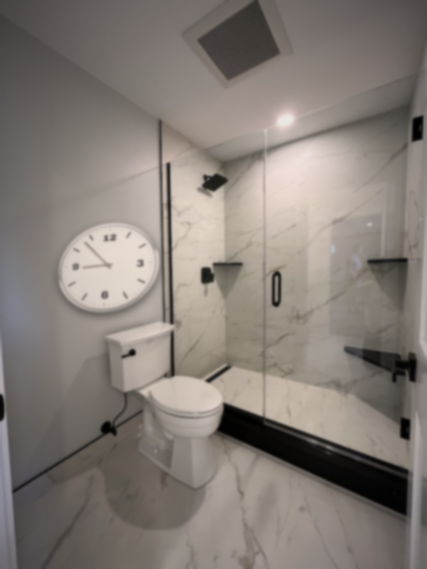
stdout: 8:53
